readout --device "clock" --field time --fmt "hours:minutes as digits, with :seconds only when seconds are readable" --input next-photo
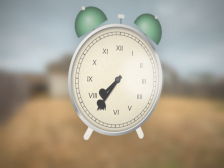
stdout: 7:36
